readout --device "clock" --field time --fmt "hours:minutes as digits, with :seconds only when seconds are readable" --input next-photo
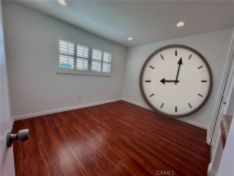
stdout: 9:02
